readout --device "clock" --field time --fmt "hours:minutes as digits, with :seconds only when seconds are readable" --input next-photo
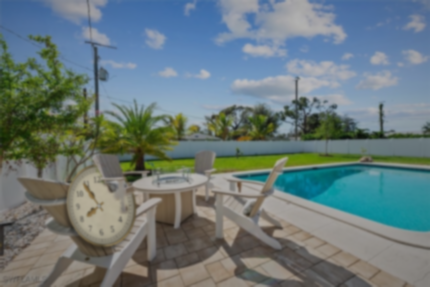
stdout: 7:54
